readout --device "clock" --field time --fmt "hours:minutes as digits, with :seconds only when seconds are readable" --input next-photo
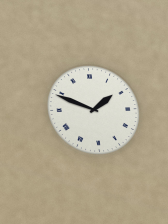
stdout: 1:49
